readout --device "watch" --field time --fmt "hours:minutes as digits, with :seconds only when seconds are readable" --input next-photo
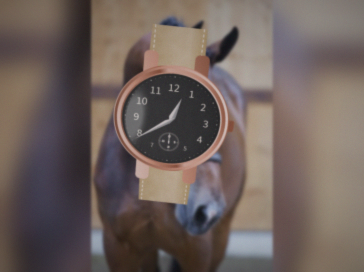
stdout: 12:39
